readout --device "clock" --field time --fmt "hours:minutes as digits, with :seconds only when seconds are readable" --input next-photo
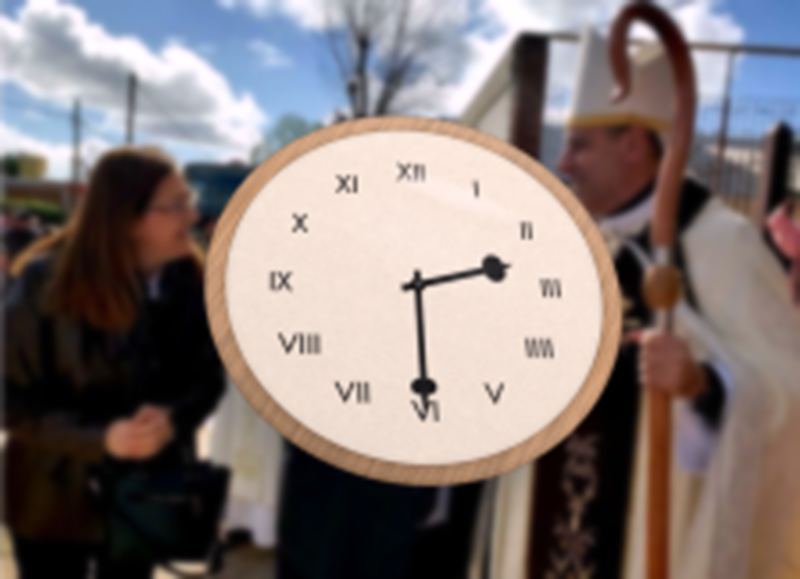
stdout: 2:30
